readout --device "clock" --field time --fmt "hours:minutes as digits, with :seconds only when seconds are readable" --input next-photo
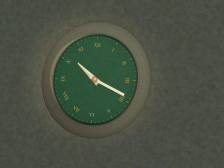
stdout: 10:19
